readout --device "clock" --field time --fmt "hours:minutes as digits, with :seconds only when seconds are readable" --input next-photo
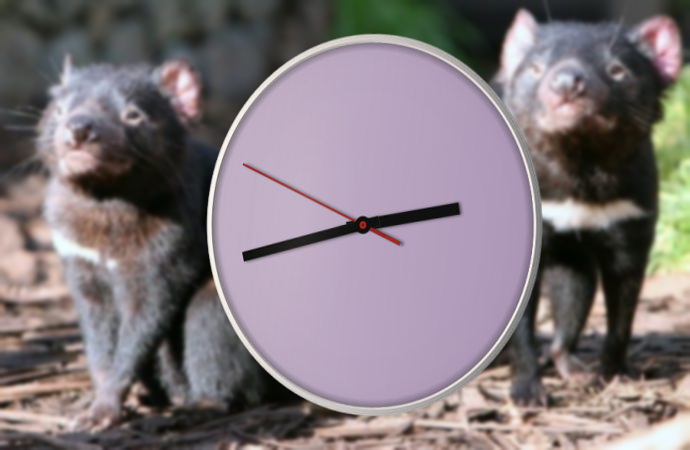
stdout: 2:42:49
